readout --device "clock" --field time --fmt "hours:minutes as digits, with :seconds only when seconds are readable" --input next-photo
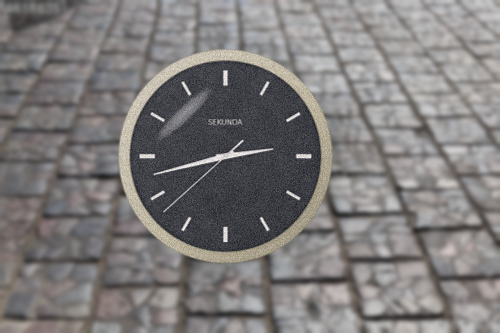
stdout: 2:42:38
